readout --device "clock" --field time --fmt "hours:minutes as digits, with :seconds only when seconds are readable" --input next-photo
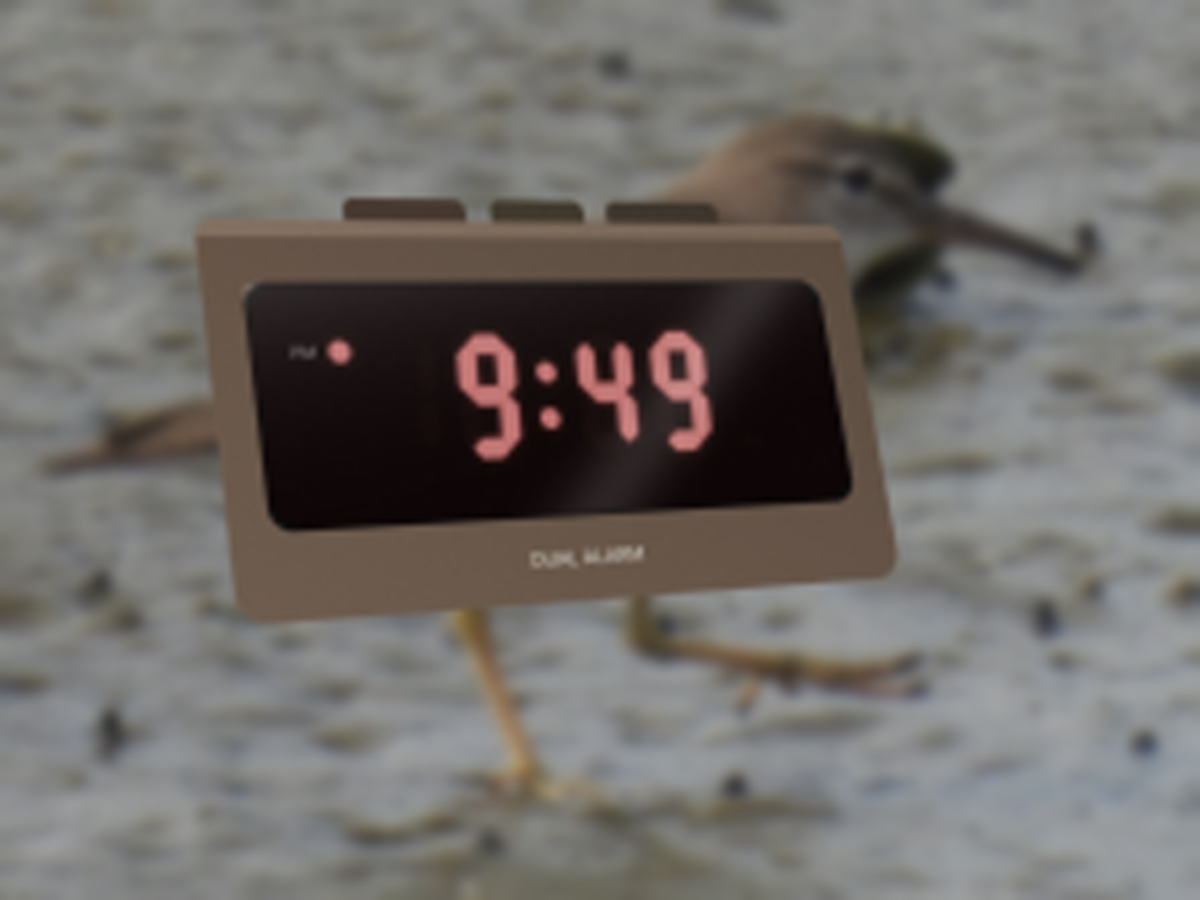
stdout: 9:49
